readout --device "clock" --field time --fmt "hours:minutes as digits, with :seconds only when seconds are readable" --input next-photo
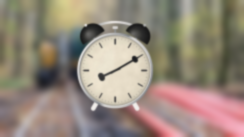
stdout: 8:10
